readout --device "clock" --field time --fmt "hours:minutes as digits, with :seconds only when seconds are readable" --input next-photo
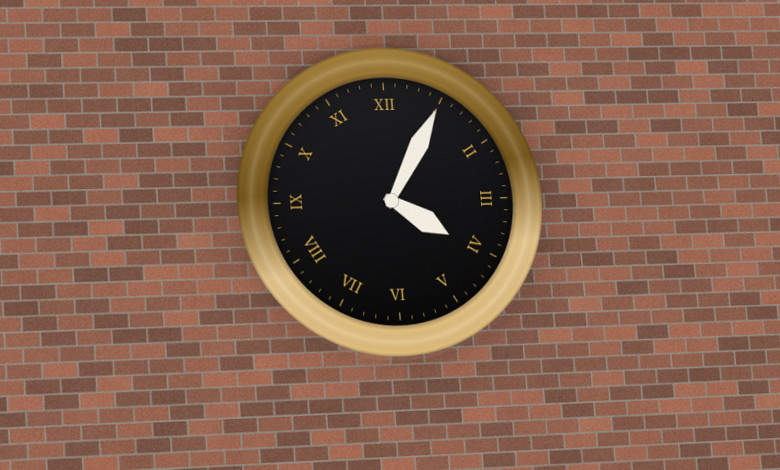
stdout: 4:05
